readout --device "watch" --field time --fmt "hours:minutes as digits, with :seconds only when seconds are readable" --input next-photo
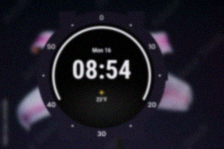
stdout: 8:54
